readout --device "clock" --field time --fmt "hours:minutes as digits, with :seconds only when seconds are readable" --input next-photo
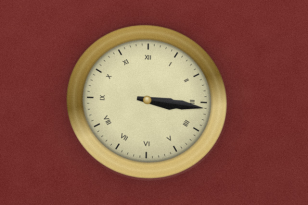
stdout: 3:16
